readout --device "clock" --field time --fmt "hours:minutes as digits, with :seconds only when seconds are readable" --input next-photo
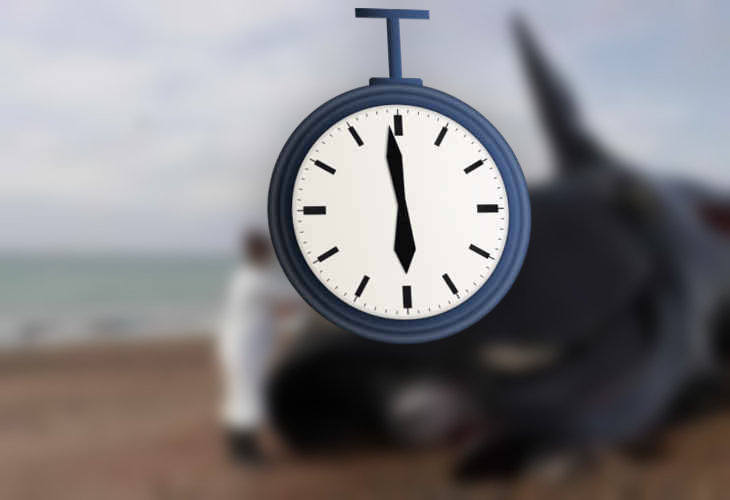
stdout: 5:59
